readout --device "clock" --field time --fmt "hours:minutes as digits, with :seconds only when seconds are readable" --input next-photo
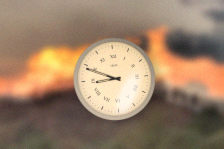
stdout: 8:49
